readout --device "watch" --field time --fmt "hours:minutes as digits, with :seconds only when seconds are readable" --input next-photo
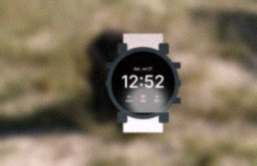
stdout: 12:52
